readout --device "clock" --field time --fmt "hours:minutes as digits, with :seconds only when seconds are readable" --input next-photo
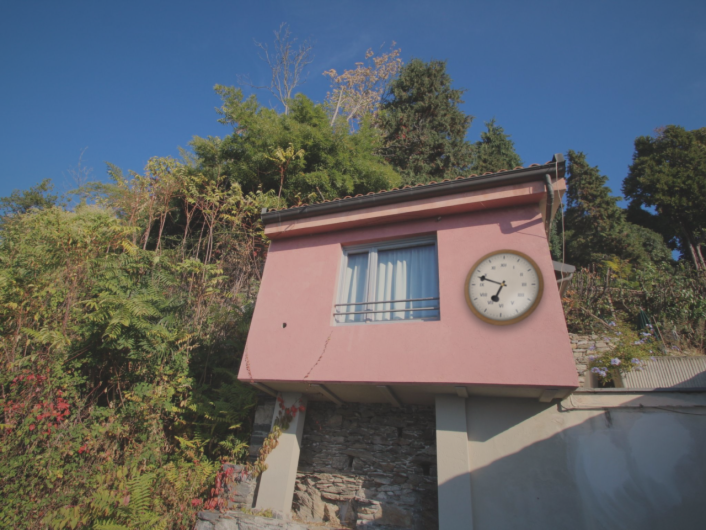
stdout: 6:48
